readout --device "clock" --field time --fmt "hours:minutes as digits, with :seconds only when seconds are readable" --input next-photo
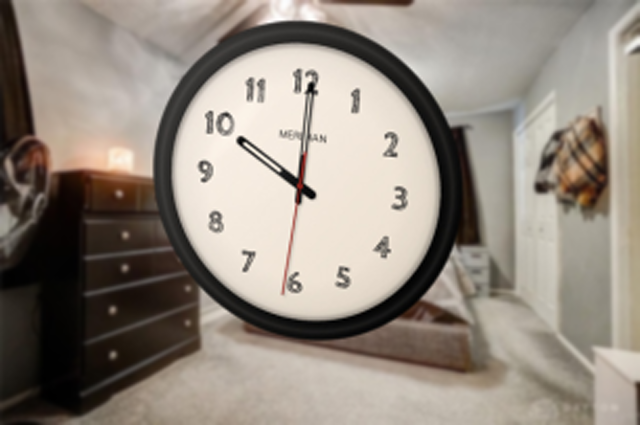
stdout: 10:00:31
